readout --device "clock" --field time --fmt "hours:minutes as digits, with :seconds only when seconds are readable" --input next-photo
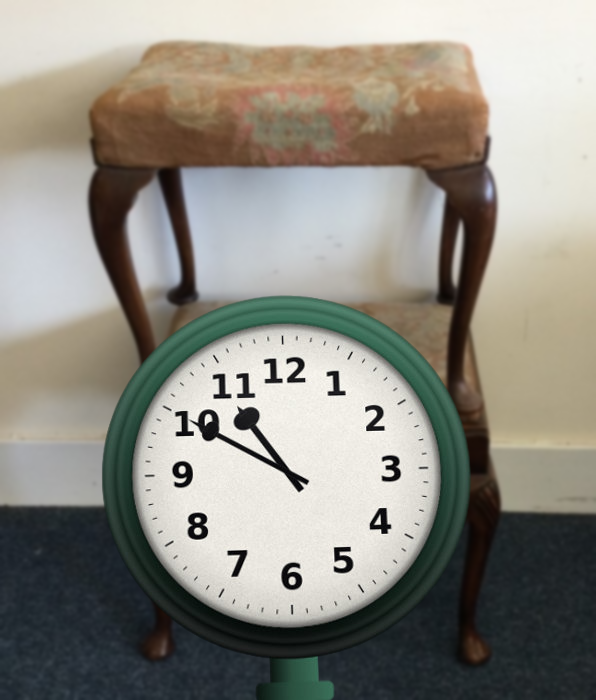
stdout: 10:50
